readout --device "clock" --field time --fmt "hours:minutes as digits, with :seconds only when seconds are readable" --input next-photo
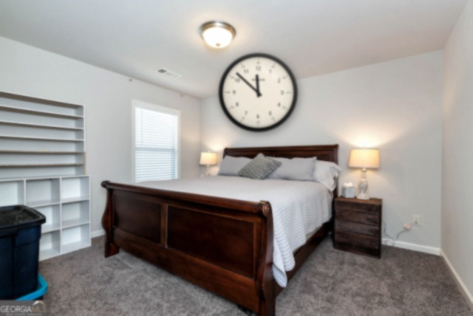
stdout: 11:52
